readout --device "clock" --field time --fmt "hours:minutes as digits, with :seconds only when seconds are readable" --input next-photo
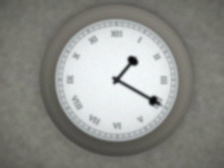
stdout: 1:20
